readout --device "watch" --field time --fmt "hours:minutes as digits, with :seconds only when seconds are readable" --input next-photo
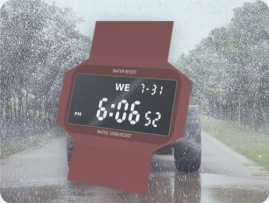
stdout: 6:06:52
